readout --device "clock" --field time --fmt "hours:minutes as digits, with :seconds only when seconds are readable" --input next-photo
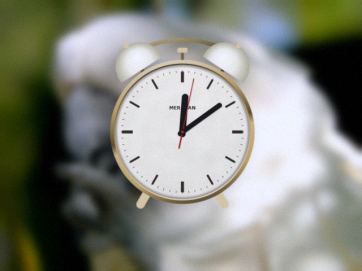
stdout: 12:09:02
